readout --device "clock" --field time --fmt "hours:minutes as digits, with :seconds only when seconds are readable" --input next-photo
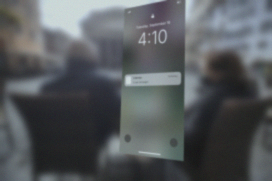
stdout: 4:10
